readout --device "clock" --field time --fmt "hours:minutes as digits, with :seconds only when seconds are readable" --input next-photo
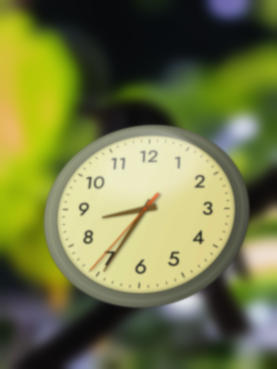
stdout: 8:34:36
